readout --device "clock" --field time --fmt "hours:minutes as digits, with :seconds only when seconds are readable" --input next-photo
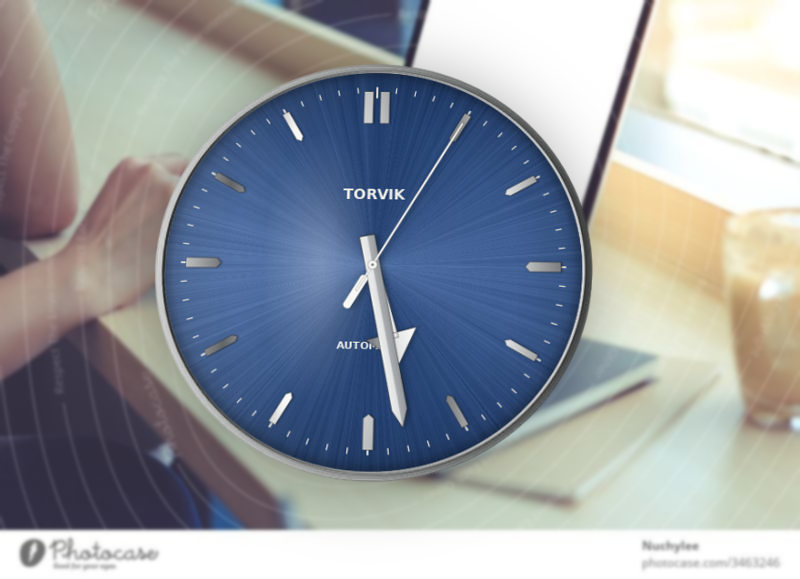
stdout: 5:28:05
